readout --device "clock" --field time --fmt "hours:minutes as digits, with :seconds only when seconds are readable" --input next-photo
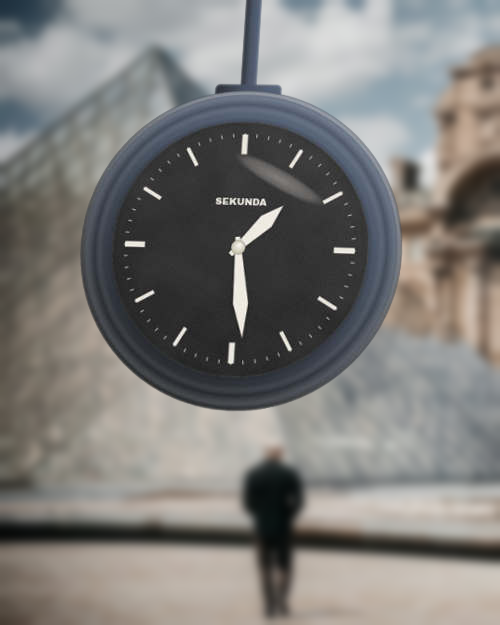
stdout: 1:29
